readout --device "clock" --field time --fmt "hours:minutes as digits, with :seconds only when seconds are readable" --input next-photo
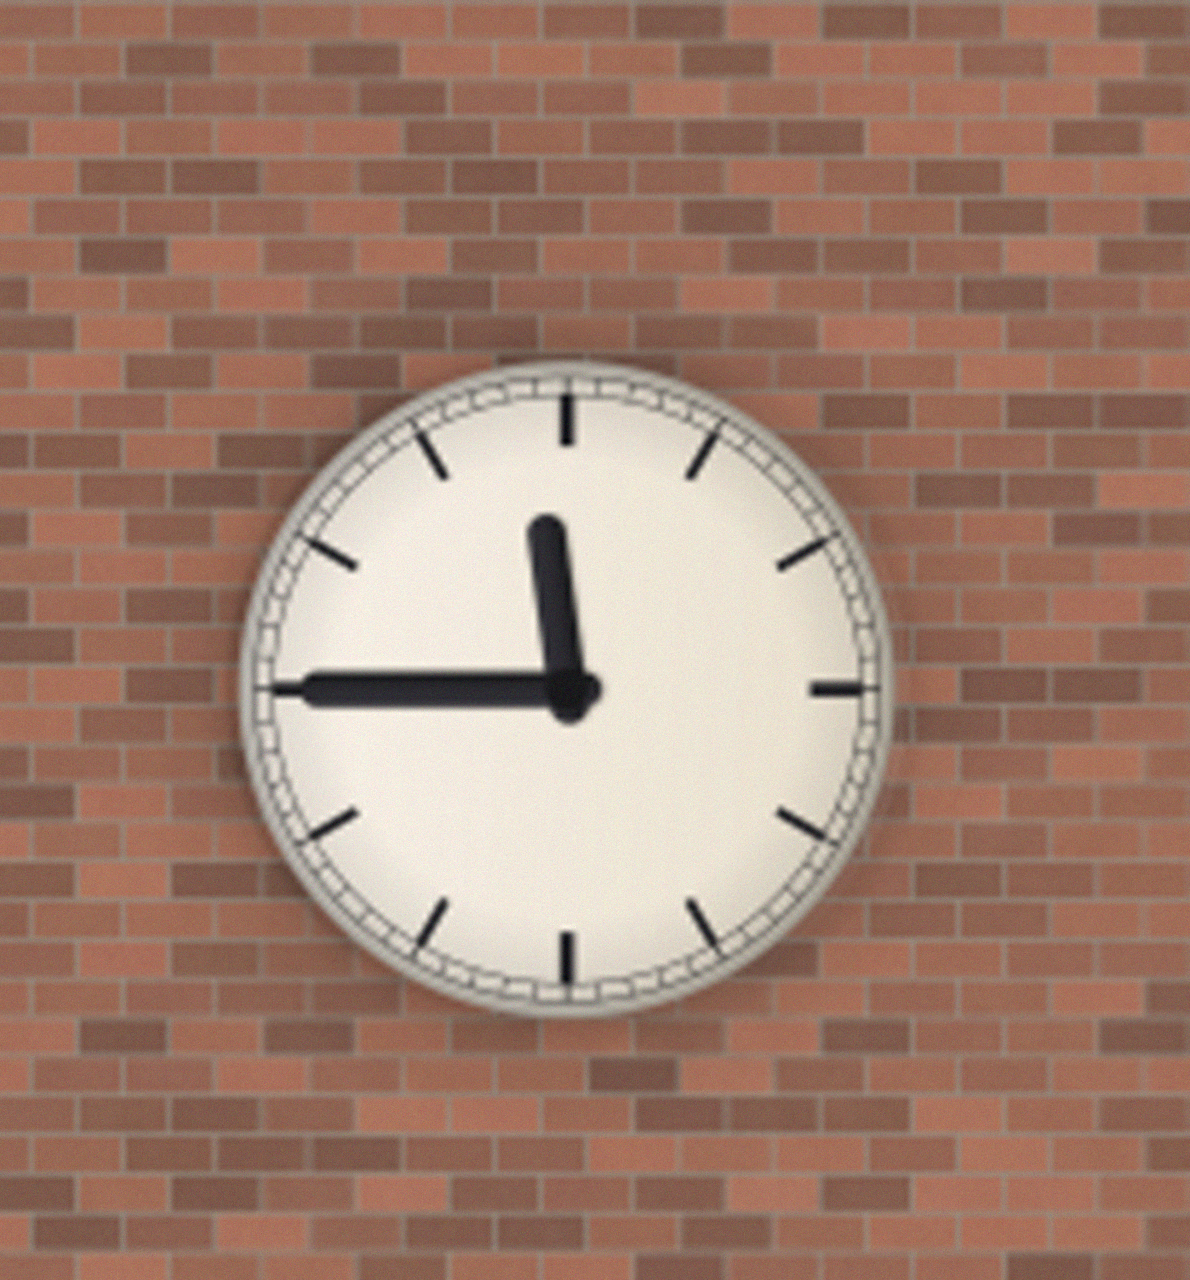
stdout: 11:45
